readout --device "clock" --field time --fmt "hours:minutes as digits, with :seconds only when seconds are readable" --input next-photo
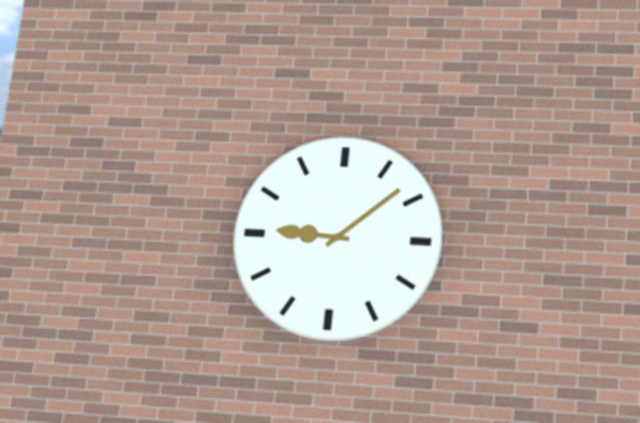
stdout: 9:08
